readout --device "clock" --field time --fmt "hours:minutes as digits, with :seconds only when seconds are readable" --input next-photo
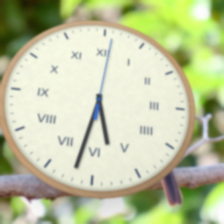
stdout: 5:32:01
